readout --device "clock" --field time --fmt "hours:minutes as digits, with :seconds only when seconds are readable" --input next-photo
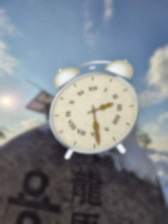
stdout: 2:29
